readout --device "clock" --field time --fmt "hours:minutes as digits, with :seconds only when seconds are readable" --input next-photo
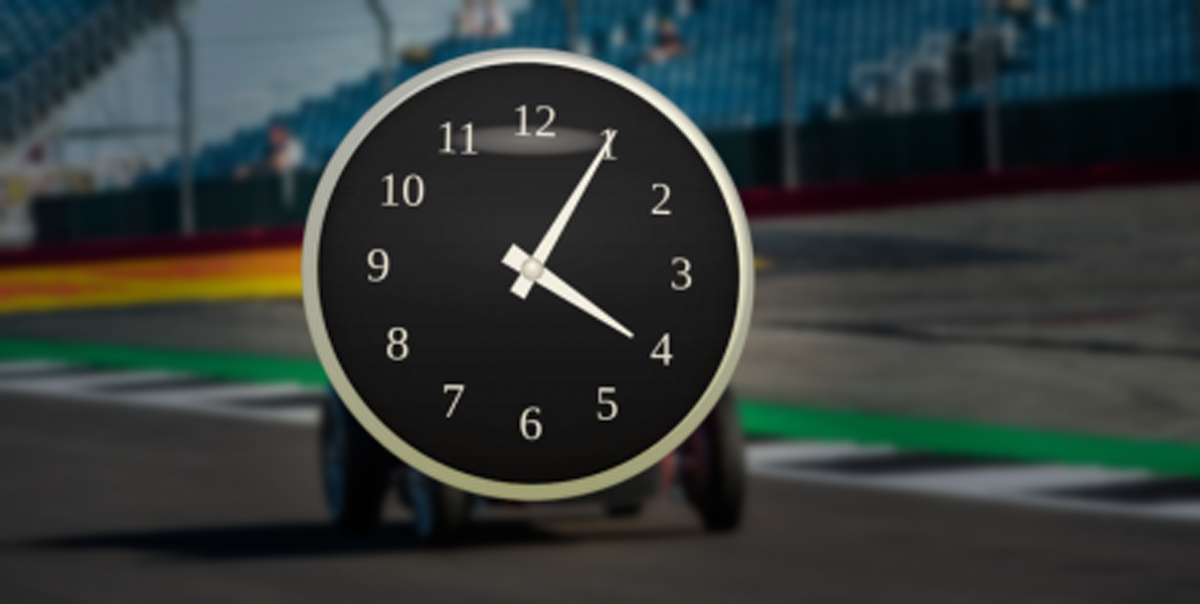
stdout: 4:05
